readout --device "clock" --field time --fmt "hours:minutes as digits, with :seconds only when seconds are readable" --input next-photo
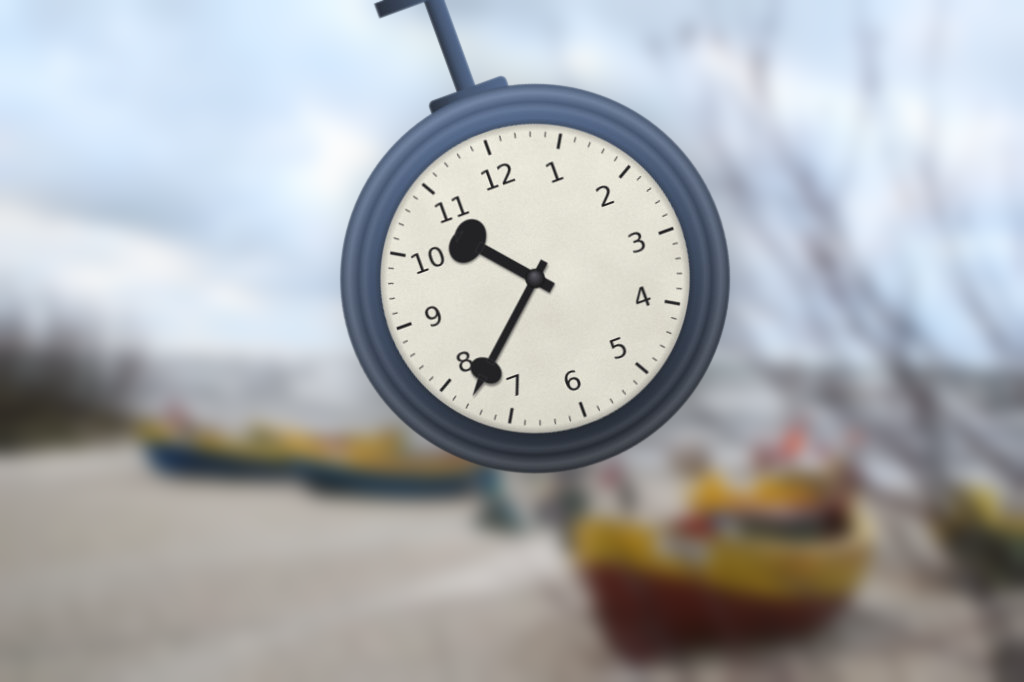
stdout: 10:38
